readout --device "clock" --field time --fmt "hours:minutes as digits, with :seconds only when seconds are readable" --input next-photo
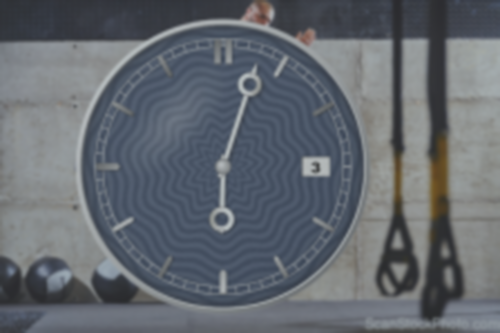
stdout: 6:03
